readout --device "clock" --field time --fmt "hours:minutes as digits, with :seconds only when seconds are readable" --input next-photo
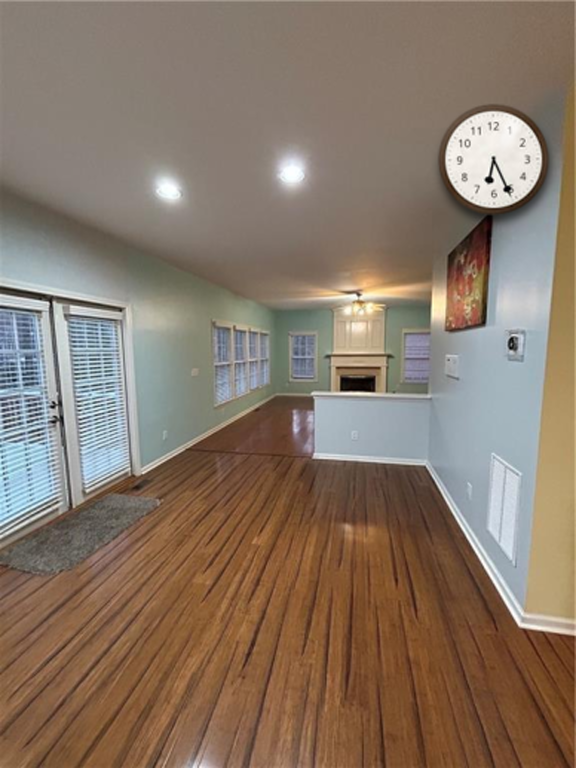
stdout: 6:26
